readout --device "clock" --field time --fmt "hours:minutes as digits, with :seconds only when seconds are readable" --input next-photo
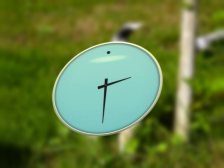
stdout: 2:30
